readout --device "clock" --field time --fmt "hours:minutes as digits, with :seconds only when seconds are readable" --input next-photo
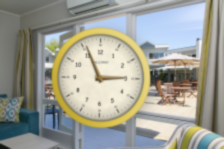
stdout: 2:56
